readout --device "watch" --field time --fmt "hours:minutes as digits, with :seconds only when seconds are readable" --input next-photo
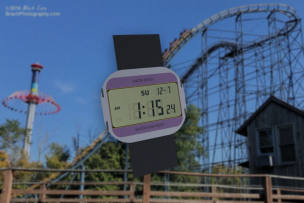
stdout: 1:15:24
